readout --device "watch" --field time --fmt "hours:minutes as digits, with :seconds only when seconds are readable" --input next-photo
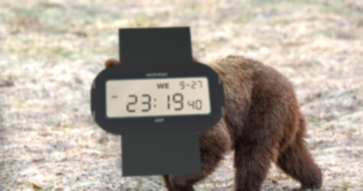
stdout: 23:19:40
